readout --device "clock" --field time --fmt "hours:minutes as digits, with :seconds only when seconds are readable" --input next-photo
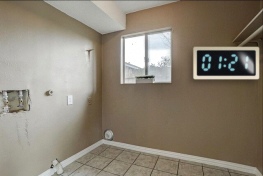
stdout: 1:21
